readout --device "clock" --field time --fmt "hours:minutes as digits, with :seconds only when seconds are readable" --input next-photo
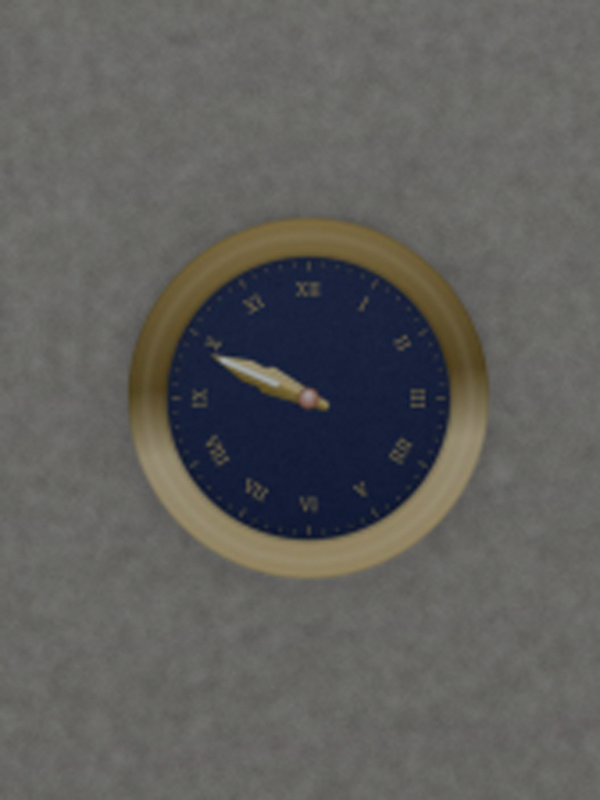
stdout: 9:49
